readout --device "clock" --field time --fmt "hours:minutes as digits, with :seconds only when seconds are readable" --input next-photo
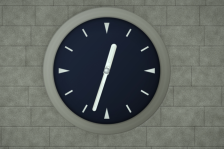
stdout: 12:33
